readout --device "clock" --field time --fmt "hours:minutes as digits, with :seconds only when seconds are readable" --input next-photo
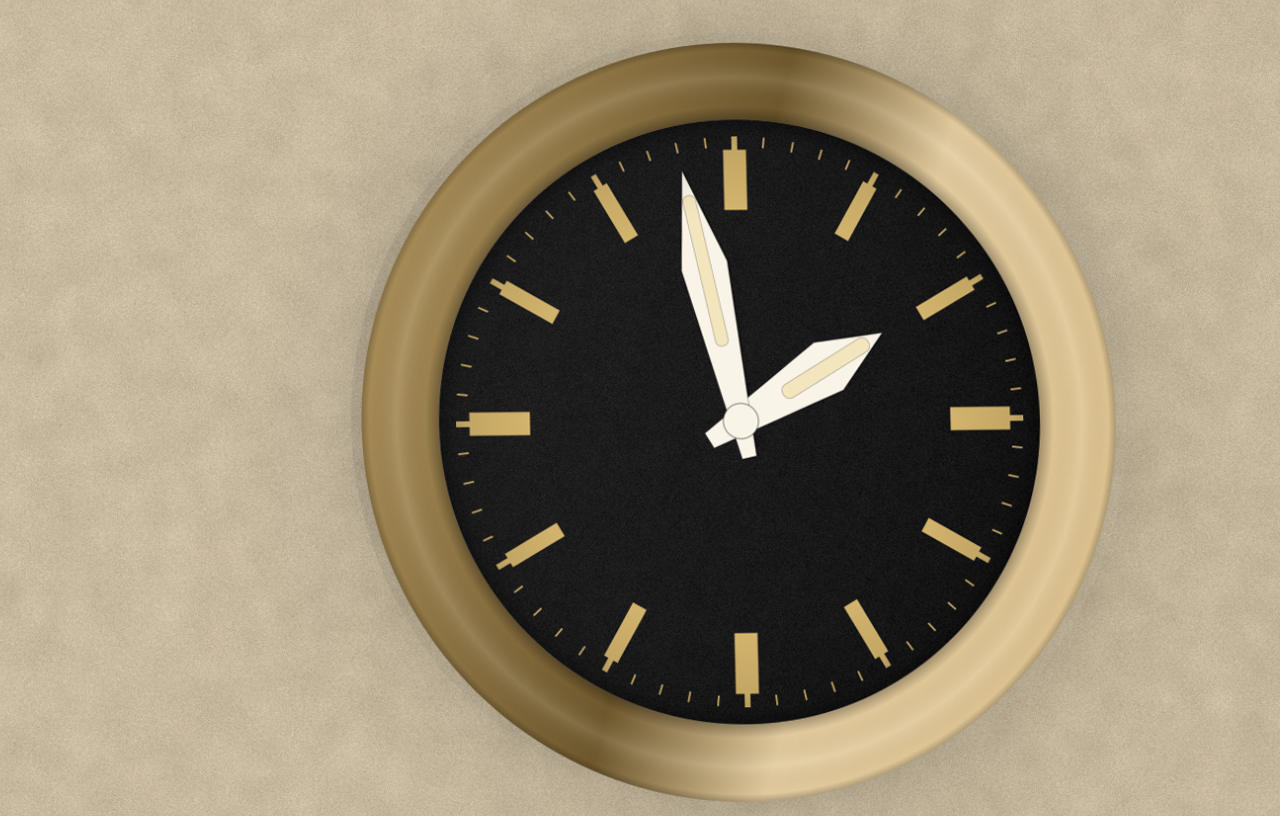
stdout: 1:58
